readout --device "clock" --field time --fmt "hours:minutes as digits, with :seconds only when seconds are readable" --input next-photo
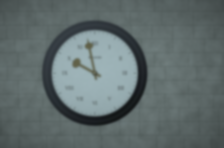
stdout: 9:58
